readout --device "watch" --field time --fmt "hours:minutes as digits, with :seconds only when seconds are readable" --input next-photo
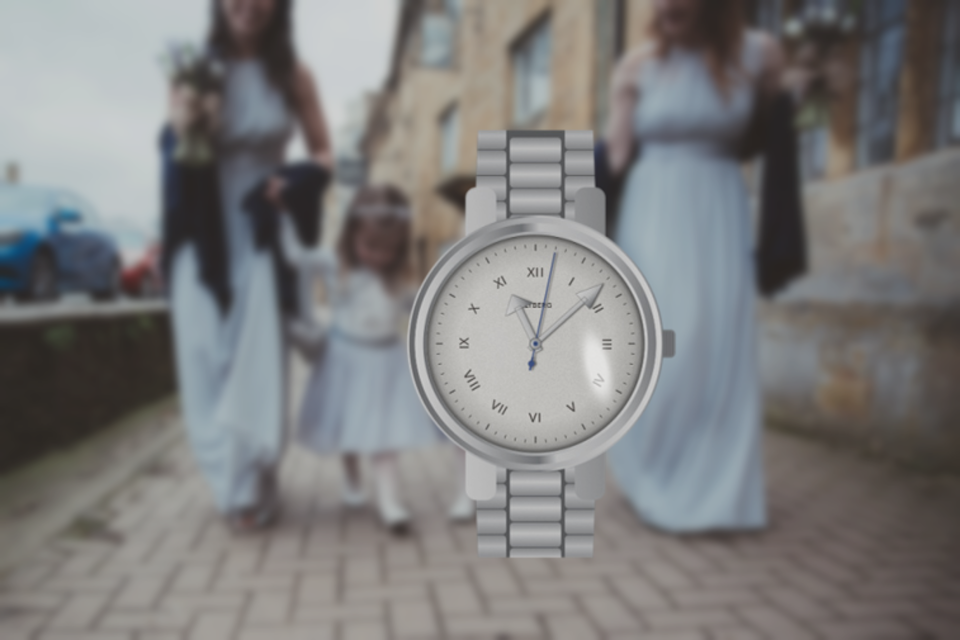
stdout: 11:08:02
